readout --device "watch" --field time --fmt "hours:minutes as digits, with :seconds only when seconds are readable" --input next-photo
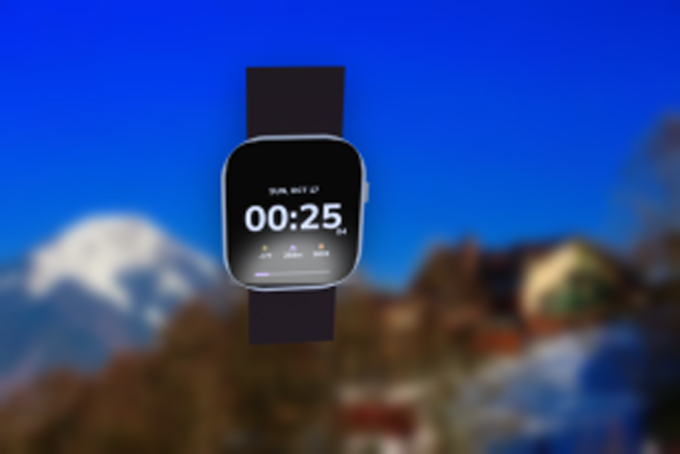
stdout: 0:25
